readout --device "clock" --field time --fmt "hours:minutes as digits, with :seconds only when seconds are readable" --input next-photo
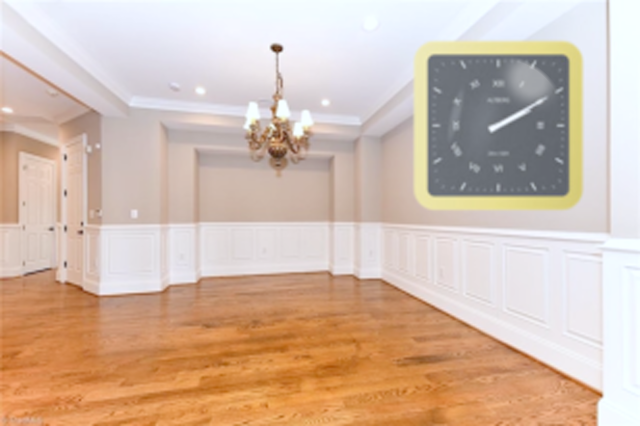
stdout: 2:10
